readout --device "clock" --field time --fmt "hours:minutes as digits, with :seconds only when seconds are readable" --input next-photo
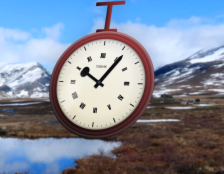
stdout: 10:06
